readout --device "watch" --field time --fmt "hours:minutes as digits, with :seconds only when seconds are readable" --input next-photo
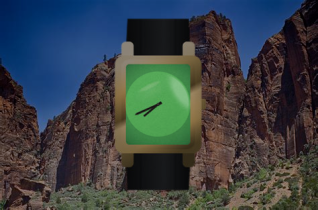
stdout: 7:41
